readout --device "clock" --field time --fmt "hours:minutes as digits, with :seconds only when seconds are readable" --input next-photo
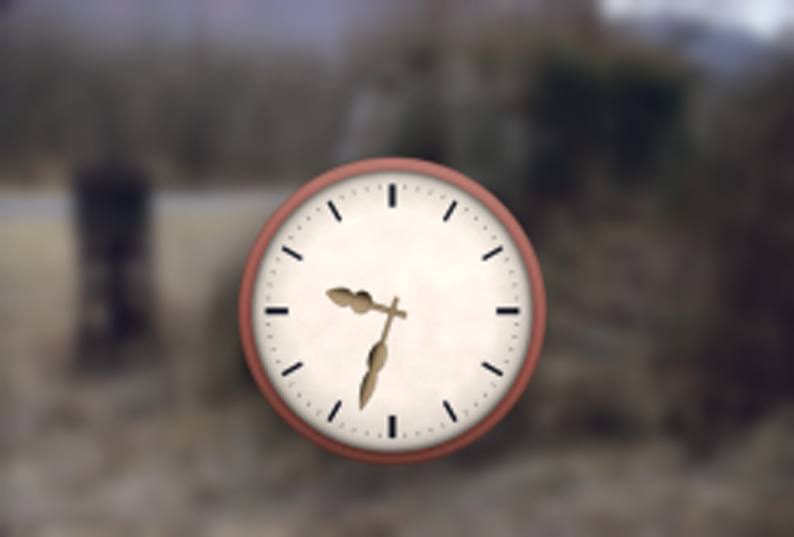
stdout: 9:33
